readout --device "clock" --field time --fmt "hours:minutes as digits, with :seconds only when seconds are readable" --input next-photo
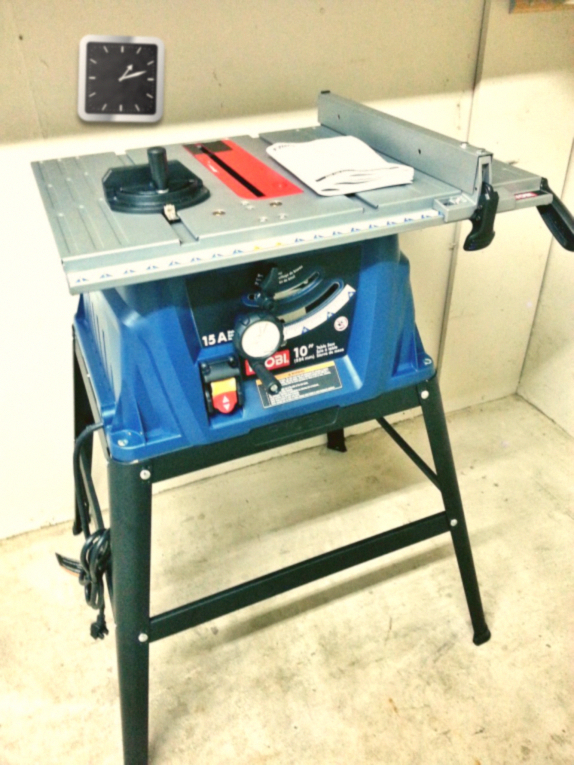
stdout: 1:12
